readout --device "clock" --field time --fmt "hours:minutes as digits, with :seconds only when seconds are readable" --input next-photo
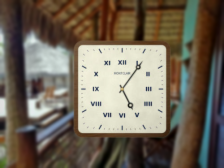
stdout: 5:06
